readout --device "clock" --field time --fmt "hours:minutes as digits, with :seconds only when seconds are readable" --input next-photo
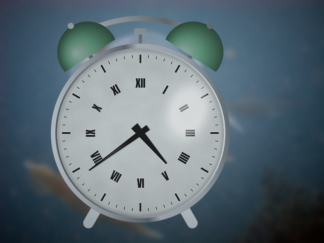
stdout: 4:39
